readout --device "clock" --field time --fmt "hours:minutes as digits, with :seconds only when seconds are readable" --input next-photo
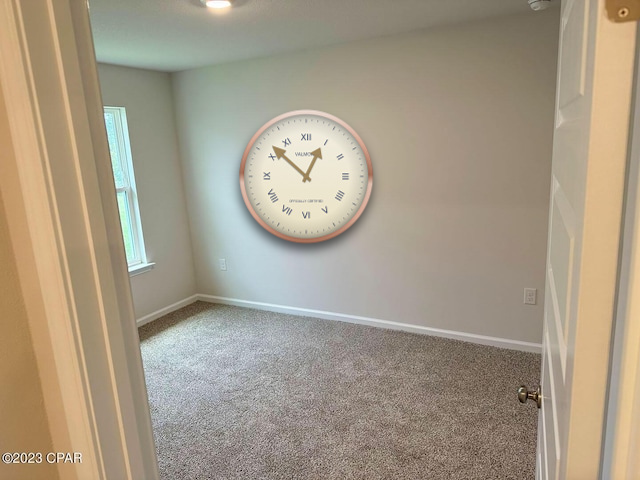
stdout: 12:52
